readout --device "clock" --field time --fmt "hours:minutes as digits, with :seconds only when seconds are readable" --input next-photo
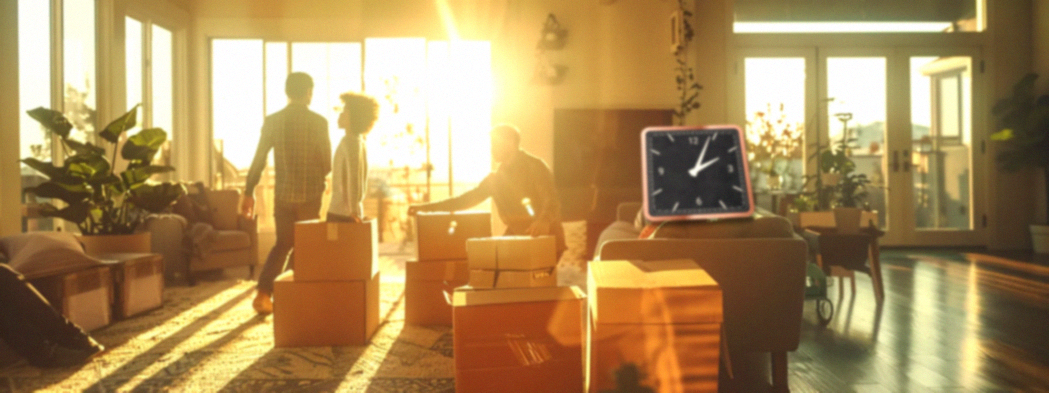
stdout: 2:04
